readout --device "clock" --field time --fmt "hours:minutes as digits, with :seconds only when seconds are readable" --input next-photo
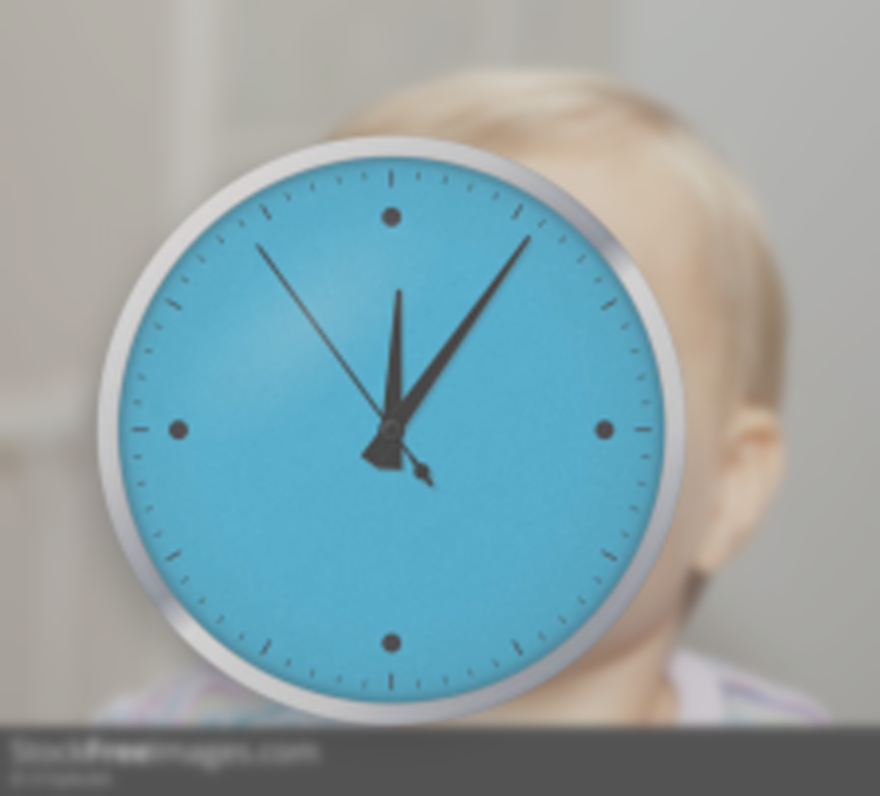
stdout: 12:05:54
